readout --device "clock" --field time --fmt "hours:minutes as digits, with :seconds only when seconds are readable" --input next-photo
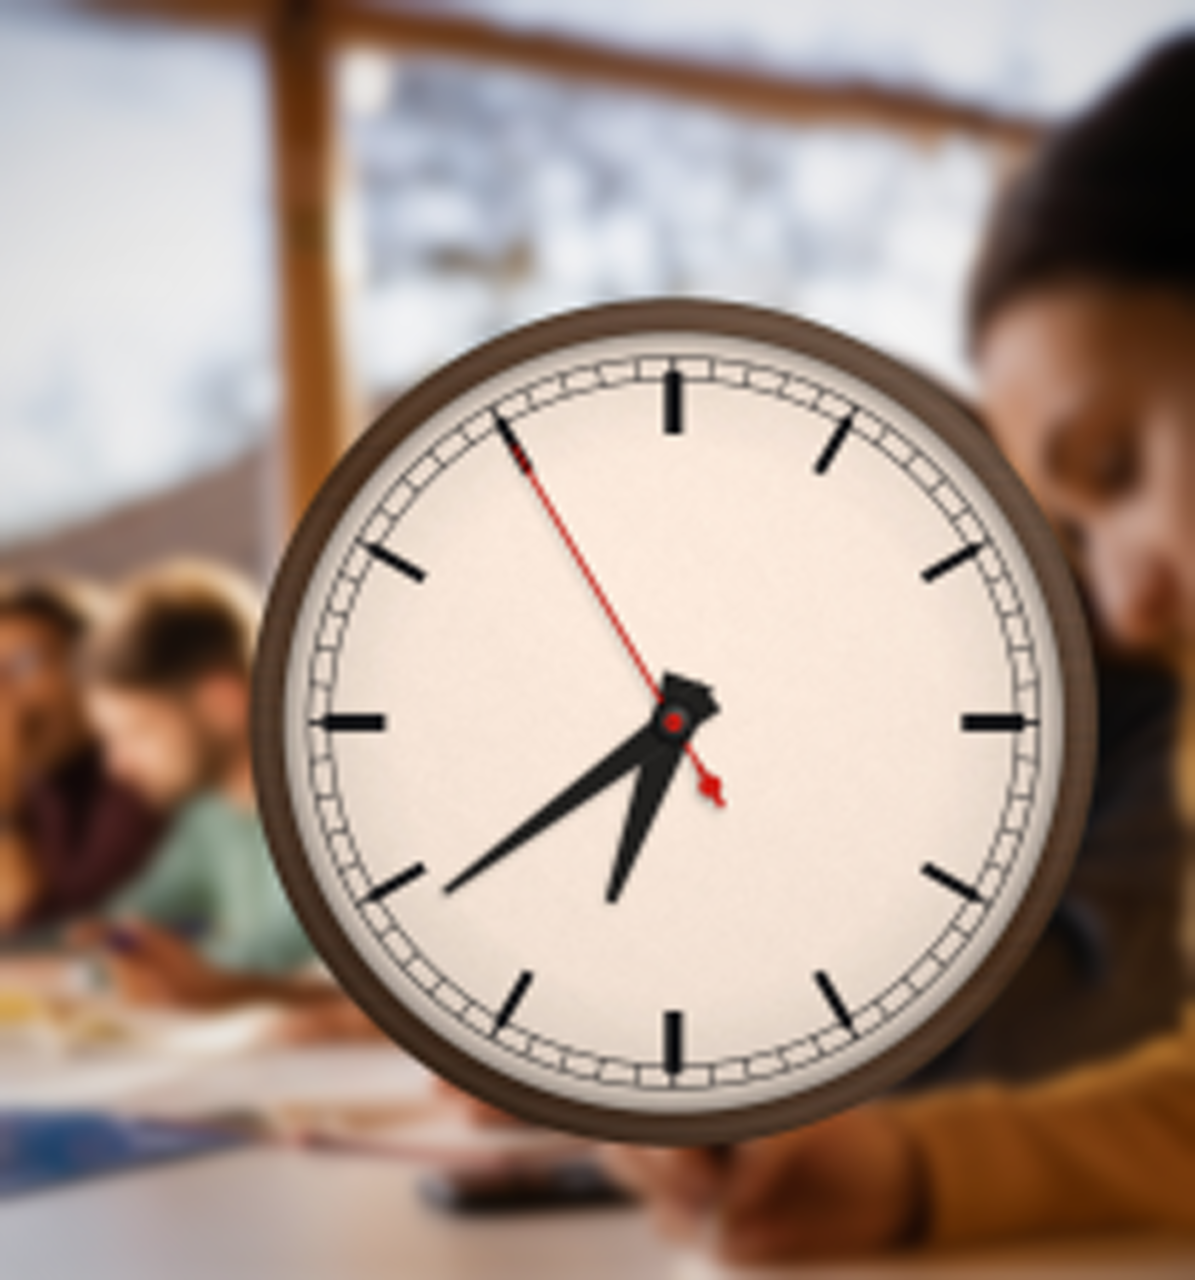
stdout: 6:38:55
